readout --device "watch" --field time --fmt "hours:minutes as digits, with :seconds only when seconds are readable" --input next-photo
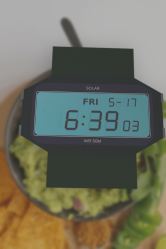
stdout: 6:39:03
